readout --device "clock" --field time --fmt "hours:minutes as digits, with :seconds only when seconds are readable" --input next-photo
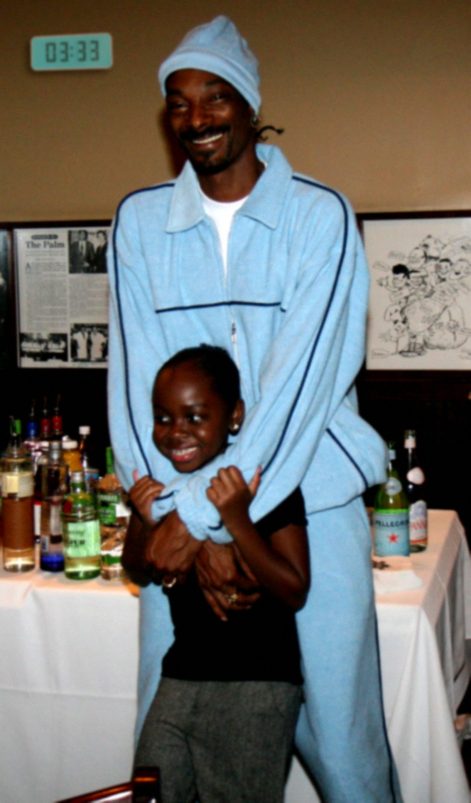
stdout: 3:33
